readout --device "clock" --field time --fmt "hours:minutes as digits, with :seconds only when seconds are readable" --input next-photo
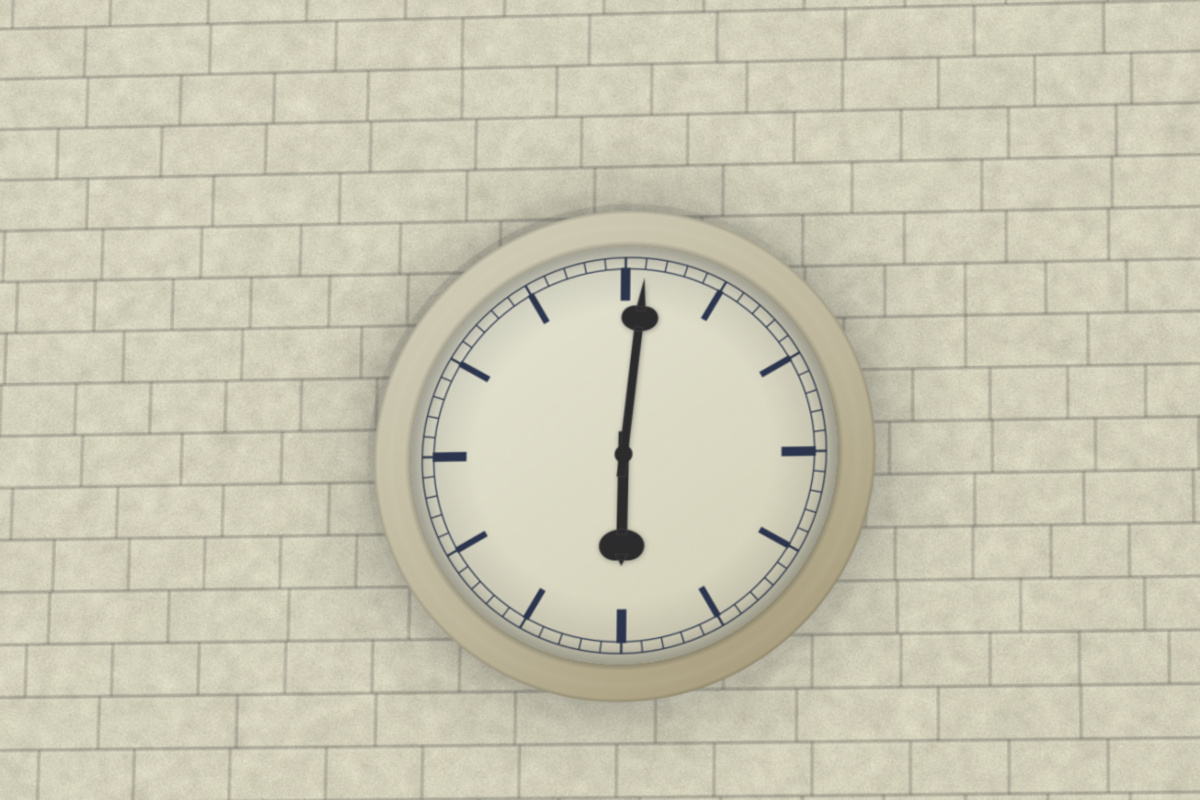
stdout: 6:01
